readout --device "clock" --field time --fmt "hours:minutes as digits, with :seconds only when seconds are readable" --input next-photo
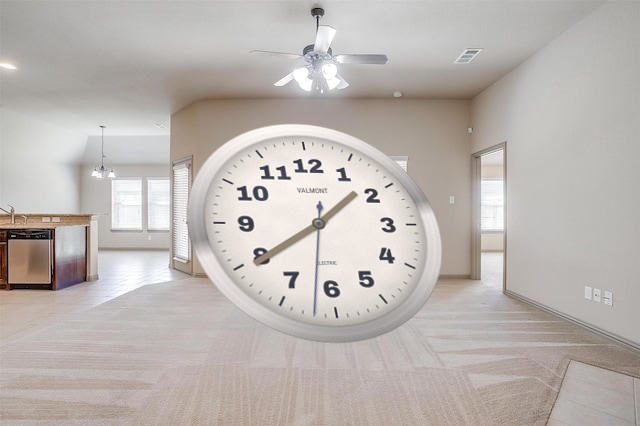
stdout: 1:39:32
